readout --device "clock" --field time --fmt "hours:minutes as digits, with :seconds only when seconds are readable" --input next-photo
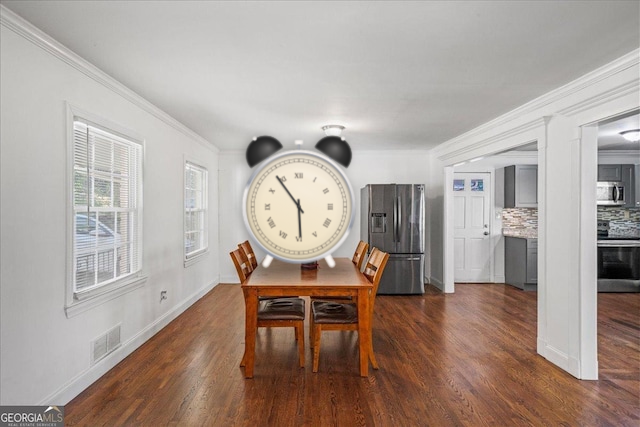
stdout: 5:54
